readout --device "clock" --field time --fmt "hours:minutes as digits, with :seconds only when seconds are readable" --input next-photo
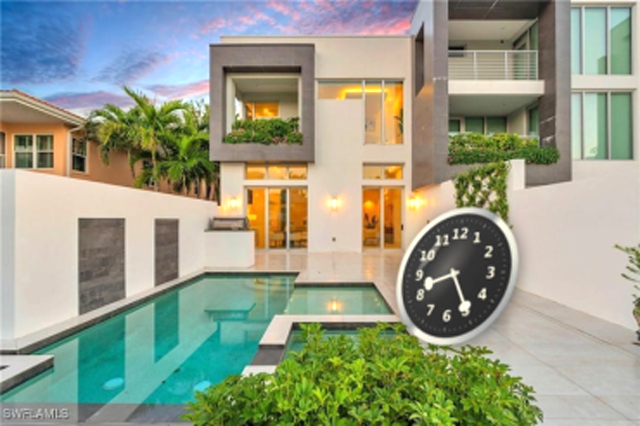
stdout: 8:25
